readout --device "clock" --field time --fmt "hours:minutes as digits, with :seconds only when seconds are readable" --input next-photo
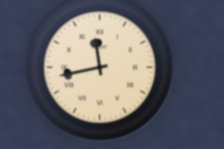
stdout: 11:43
